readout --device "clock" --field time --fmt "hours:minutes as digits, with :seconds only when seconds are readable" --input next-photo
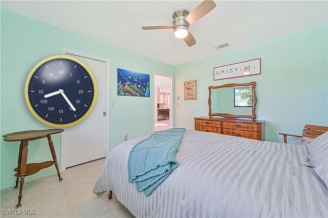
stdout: 8:24
